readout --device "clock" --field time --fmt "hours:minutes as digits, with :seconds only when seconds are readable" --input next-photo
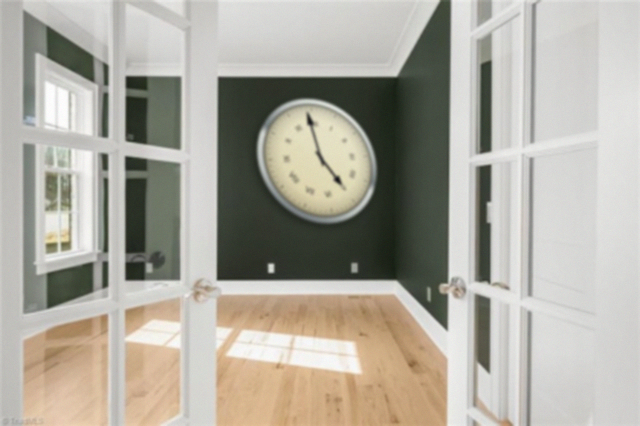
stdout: 4:59
